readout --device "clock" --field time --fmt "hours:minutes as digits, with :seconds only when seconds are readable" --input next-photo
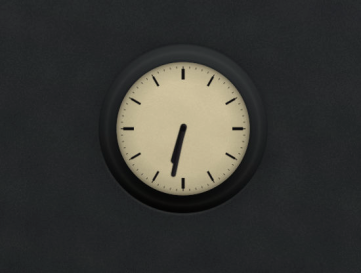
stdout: 6:32
